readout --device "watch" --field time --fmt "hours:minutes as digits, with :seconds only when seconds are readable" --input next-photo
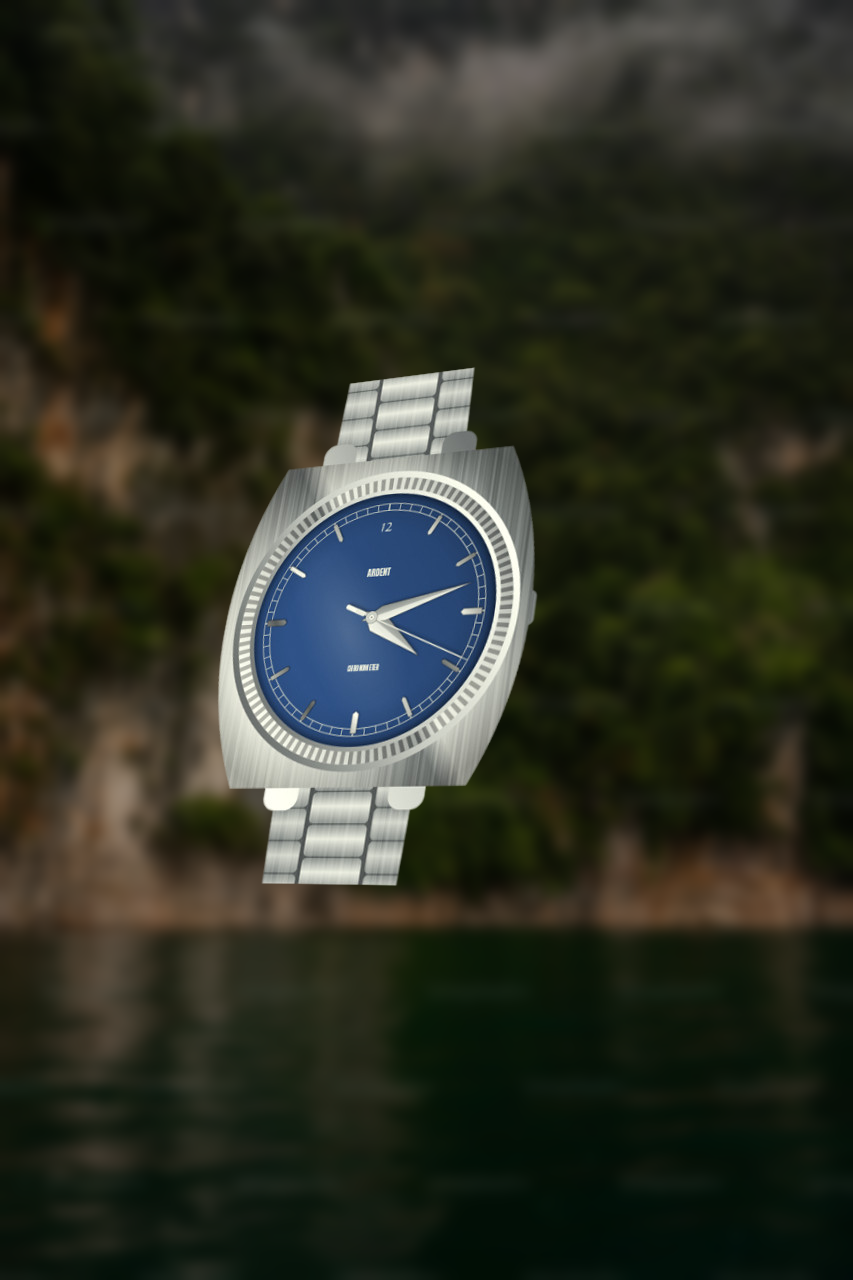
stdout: 4:12:19
